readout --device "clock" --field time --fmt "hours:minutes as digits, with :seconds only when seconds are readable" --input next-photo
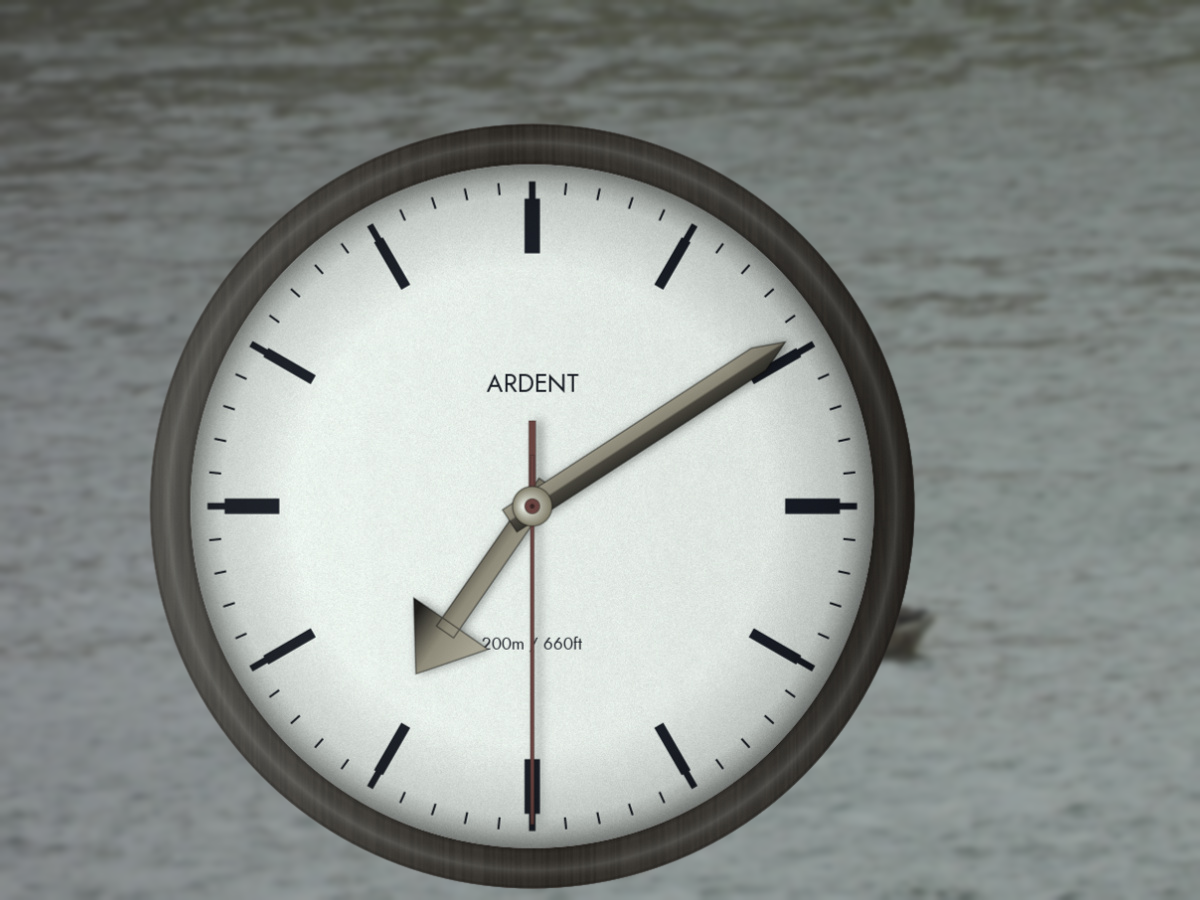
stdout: 7:09:30
